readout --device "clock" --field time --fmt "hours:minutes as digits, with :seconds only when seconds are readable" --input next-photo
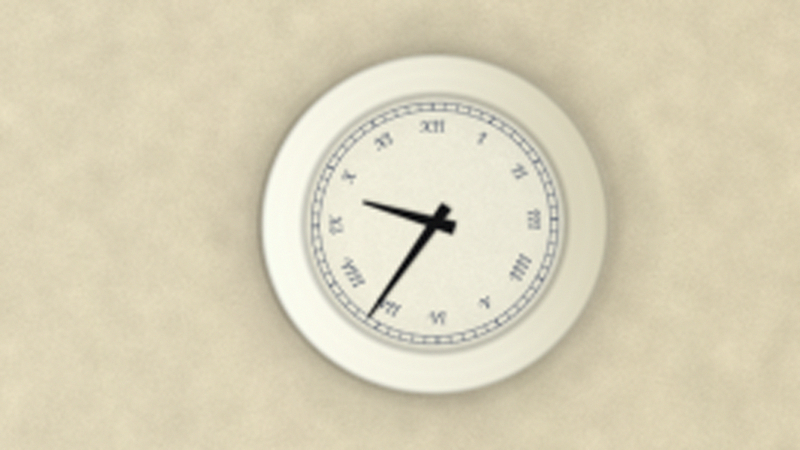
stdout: 9:36
